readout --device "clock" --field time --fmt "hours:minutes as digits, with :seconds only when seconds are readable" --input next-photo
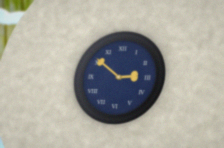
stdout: 2:51
